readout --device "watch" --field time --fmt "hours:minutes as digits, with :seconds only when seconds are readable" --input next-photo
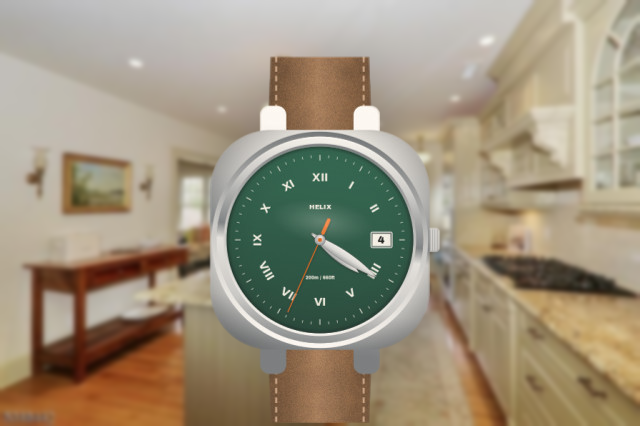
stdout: 4:20:34
